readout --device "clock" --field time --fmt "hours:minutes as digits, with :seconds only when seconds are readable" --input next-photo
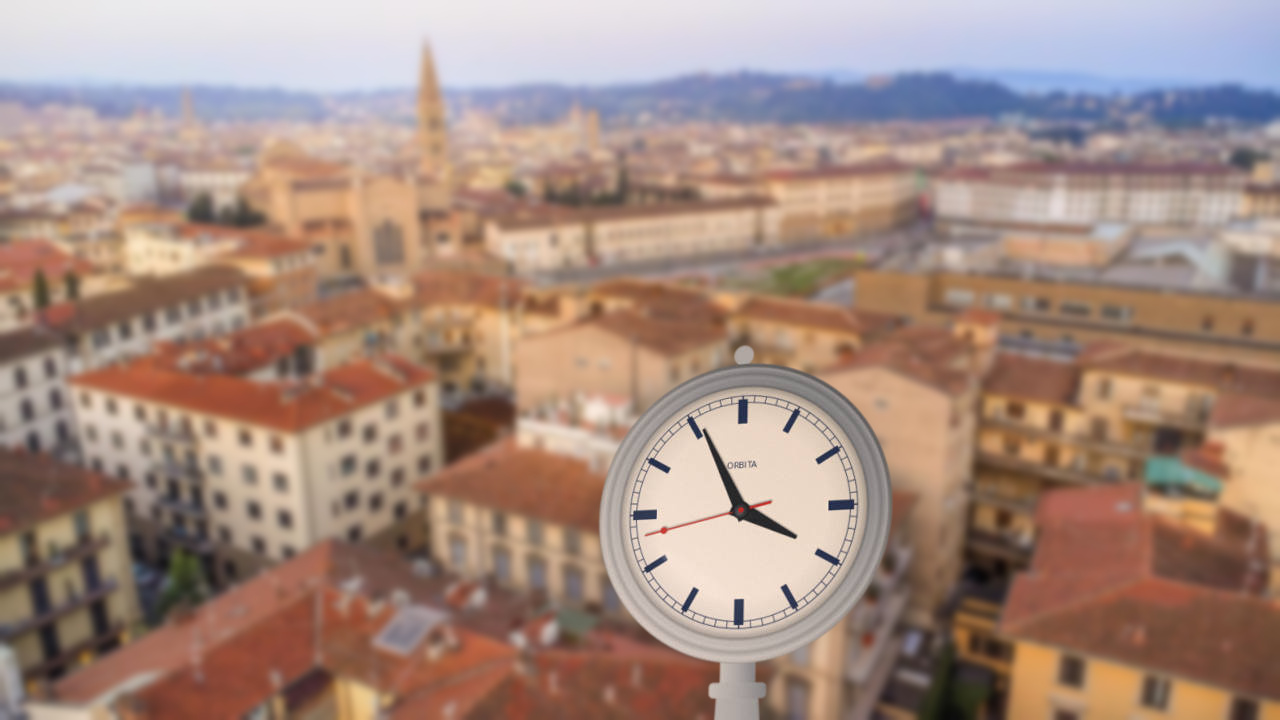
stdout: 3:55:43
